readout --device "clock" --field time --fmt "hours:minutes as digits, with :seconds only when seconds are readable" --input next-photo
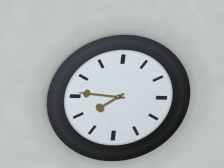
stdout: 7:46
